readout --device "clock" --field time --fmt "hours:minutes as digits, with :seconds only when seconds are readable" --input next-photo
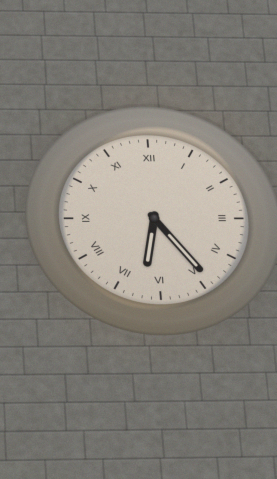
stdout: 6:24
